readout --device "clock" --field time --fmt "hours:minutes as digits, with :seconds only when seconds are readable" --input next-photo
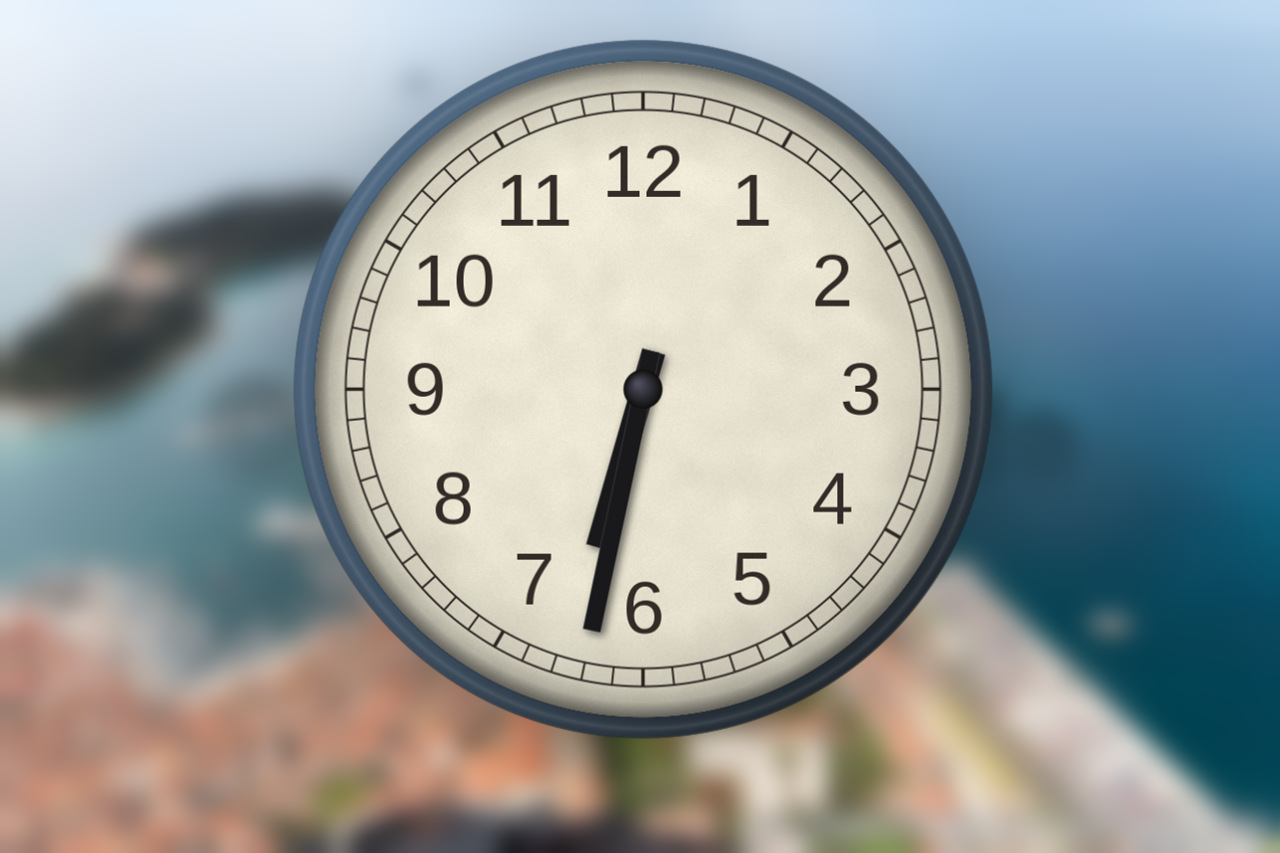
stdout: 6:32
